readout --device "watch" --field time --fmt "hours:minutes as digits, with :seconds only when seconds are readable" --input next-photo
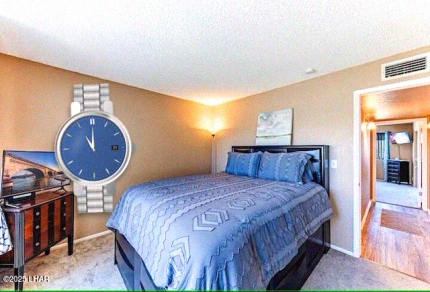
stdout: 11:00
